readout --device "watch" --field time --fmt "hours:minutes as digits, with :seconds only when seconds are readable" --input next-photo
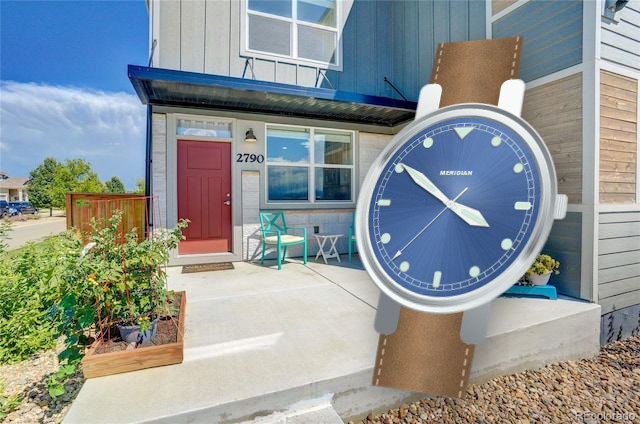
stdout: 3:50:37
